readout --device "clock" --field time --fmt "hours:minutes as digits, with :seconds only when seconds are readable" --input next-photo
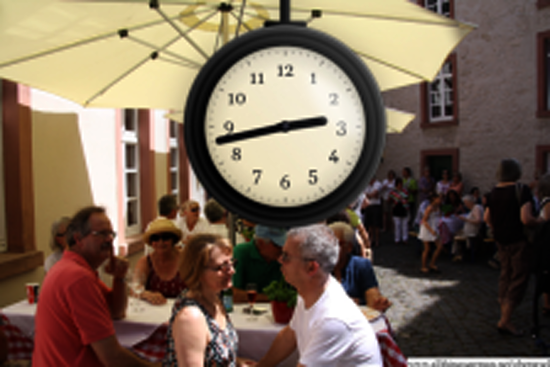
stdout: 2:43
